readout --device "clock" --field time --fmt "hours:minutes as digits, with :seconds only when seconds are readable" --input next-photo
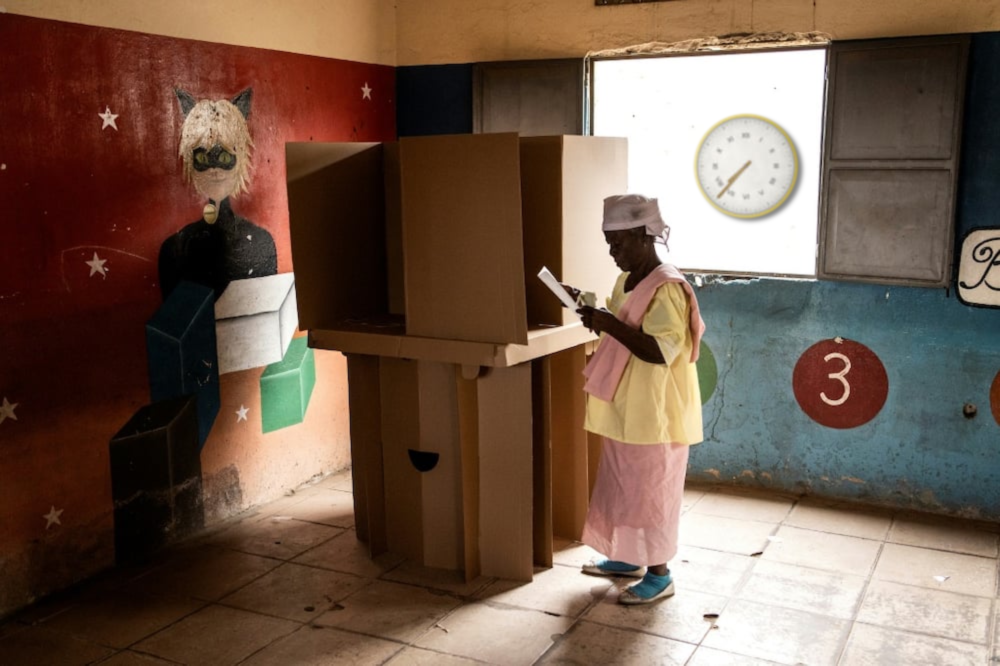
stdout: 7:37
